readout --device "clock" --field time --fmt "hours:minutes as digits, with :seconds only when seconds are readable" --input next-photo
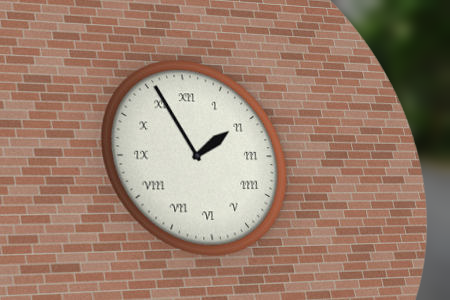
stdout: 1:56
